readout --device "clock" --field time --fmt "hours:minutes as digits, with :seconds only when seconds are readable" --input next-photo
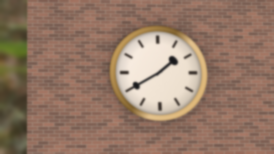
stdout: 1:40
